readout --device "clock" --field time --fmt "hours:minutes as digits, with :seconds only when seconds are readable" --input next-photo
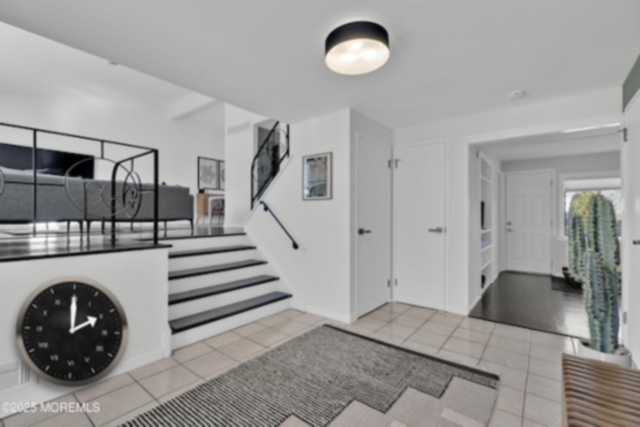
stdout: 2:00
